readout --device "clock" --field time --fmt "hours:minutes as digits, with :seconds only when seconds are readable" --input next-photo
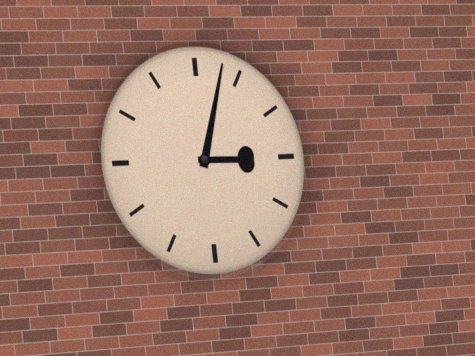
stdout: 3:03
